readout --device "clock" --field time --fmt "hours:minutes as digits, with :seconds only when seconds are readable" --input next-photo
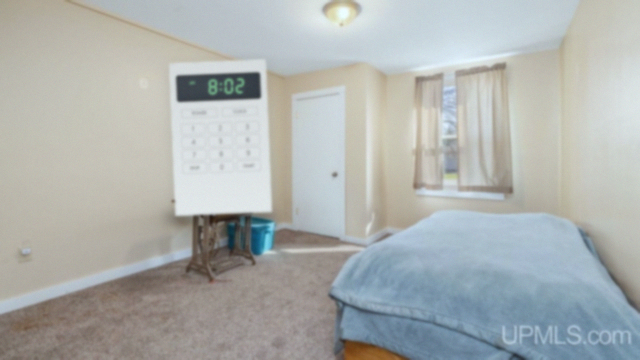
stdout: 8:02
